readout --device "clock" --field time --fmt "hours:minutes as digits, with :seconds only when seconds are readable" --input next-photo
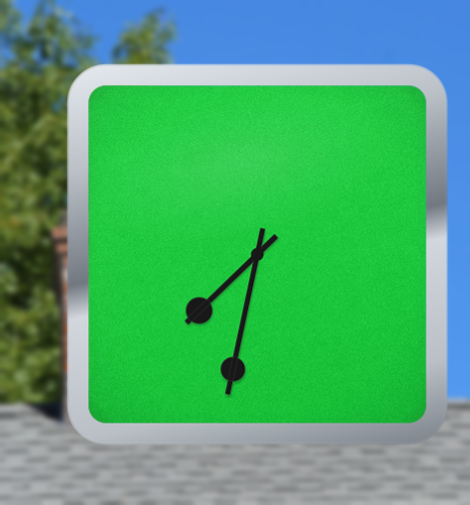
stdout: 7:32
